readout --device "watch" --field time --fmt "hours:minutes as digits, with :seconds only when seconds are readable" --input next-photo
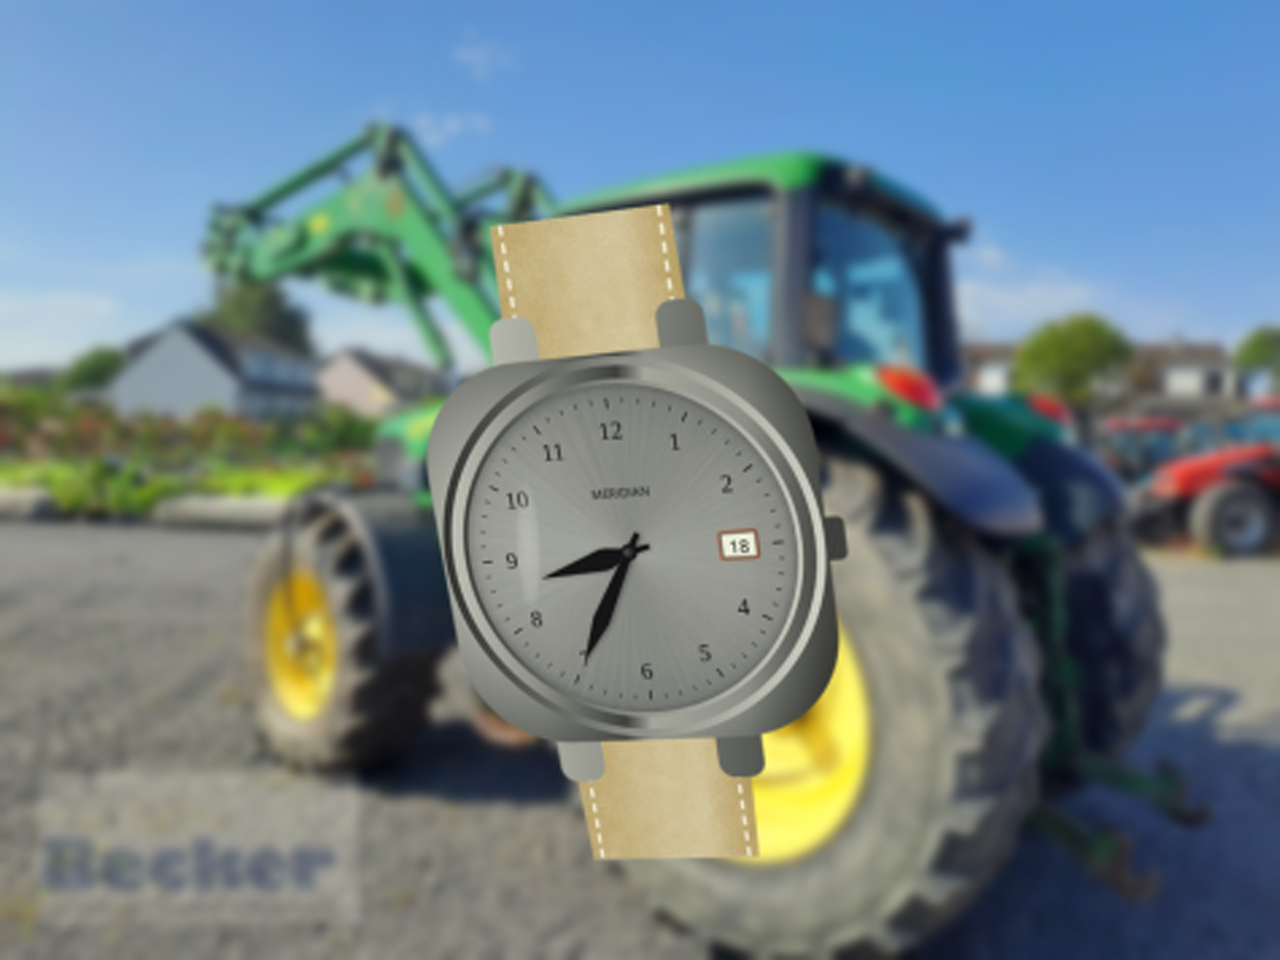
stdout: 8:35
